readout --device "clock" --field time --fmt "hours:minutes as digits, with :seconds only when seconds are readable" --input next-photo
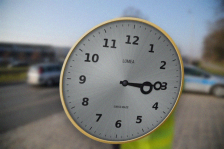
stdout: 3:15
